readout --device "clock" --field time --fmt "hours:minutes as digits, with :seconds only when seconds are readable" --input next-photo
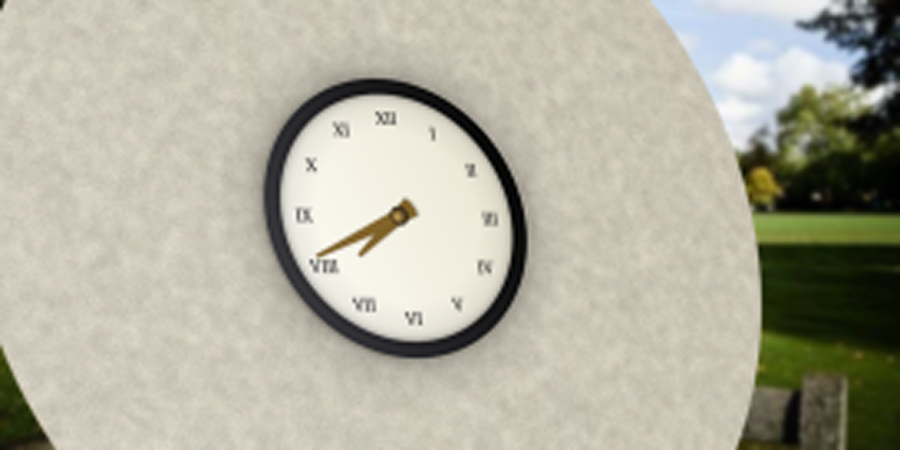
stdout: 7:41
